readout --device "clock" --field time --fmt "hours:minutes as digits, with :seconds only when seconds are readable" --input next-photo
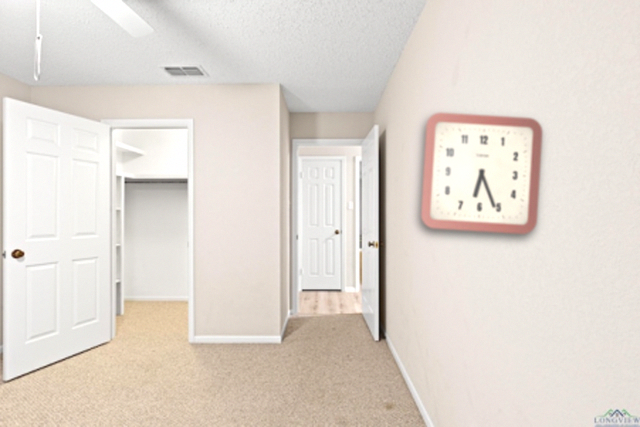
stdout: 6:26
